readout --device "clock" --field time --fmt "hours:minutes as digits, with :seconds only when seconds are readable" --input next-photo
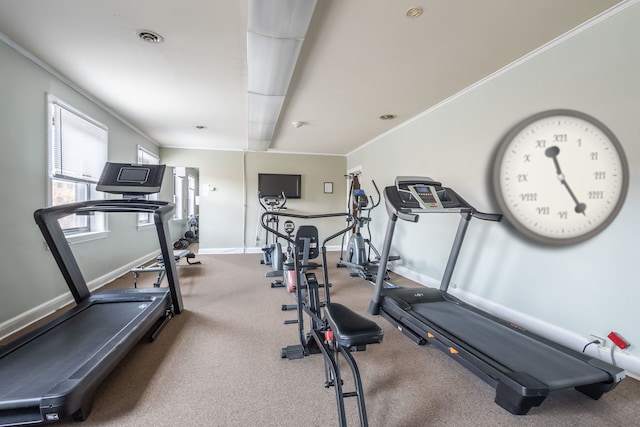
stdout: 11:25
